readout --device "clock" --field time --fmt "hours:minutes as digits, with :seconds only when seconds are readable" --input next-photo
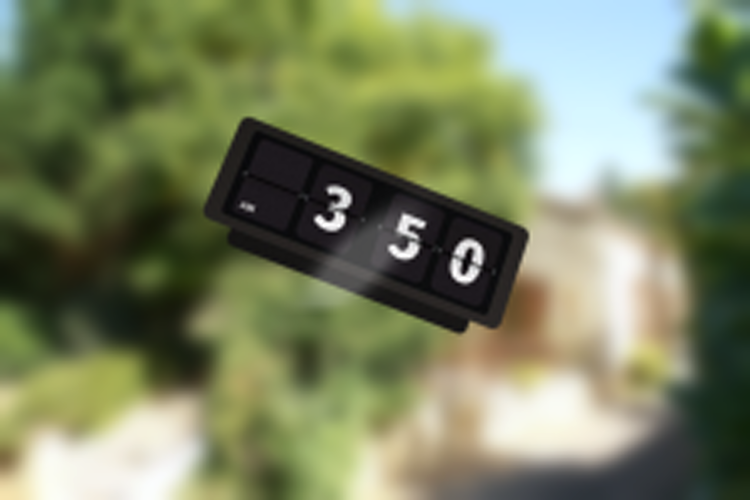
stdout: 3:50
